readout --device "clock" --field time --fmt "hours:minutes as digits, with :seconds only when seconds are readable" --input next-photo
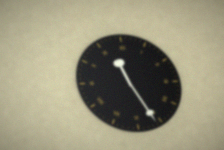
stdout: 11:26
